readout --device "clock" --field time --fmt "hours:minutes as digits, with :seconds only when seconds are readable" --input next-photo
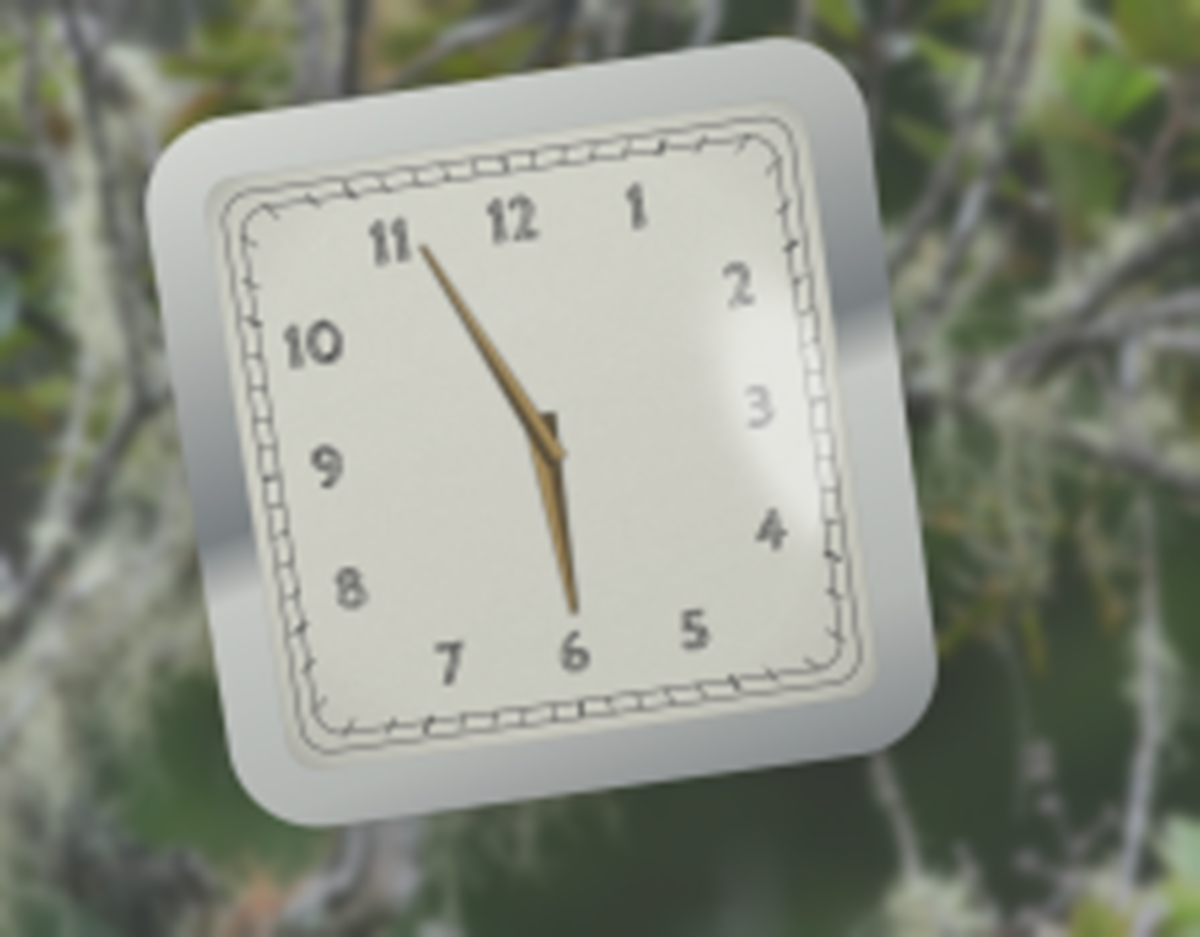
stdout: 5:56
